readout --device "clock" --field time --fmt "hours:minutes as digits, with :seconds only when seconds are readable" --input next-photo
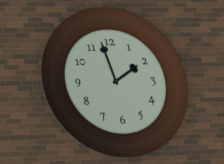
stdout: 1:58
